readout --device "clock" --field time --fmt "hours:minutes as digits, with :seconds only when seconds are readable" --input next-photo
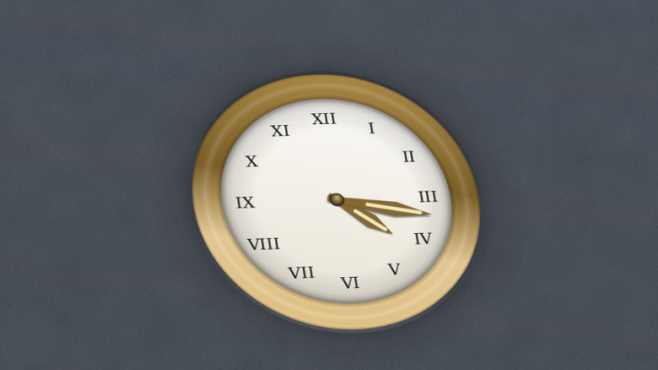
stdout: 4:17
